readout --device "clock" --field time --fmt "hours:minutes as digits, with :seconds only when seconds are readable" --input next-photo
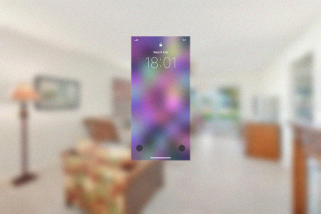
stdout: 18:01
